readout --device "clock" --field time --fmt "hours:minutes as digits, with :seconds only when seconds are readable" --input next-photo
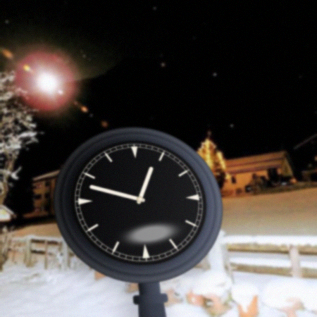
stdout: 12:48
